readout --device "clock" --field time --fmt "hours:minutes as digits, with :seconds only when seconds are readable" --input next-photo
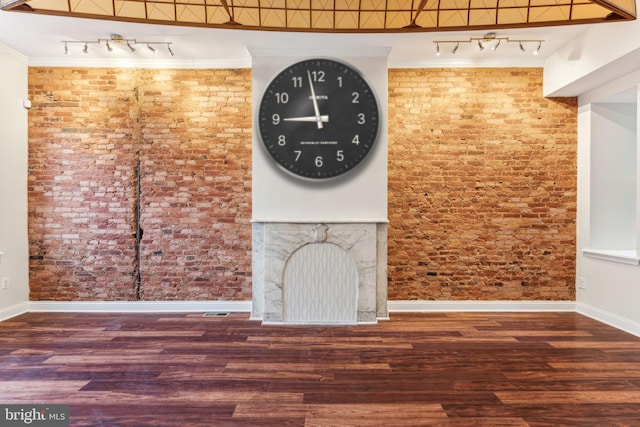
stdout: 8:58
